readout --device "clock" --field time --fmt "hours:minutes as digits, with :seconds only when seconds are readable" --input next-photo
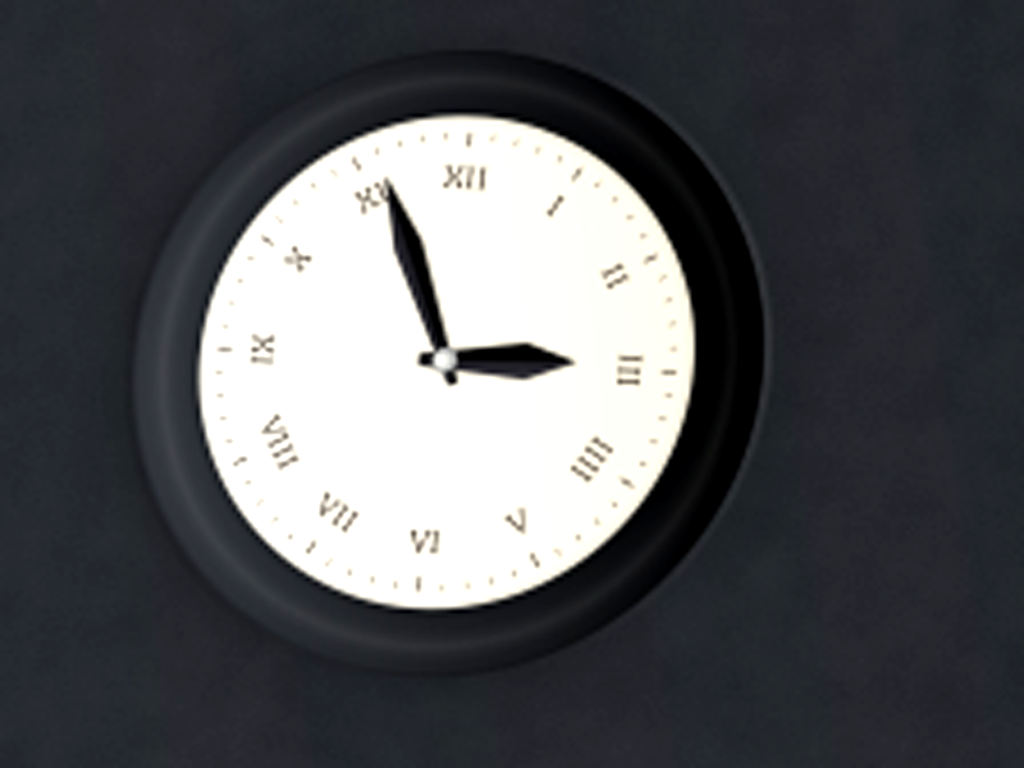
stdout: 2:56
